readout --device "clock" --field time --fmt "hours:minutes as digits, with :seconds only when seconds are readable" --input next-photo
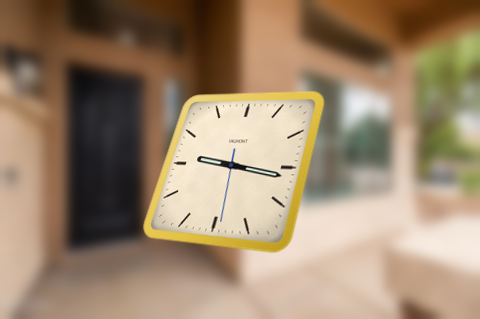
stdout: 9:16:29
